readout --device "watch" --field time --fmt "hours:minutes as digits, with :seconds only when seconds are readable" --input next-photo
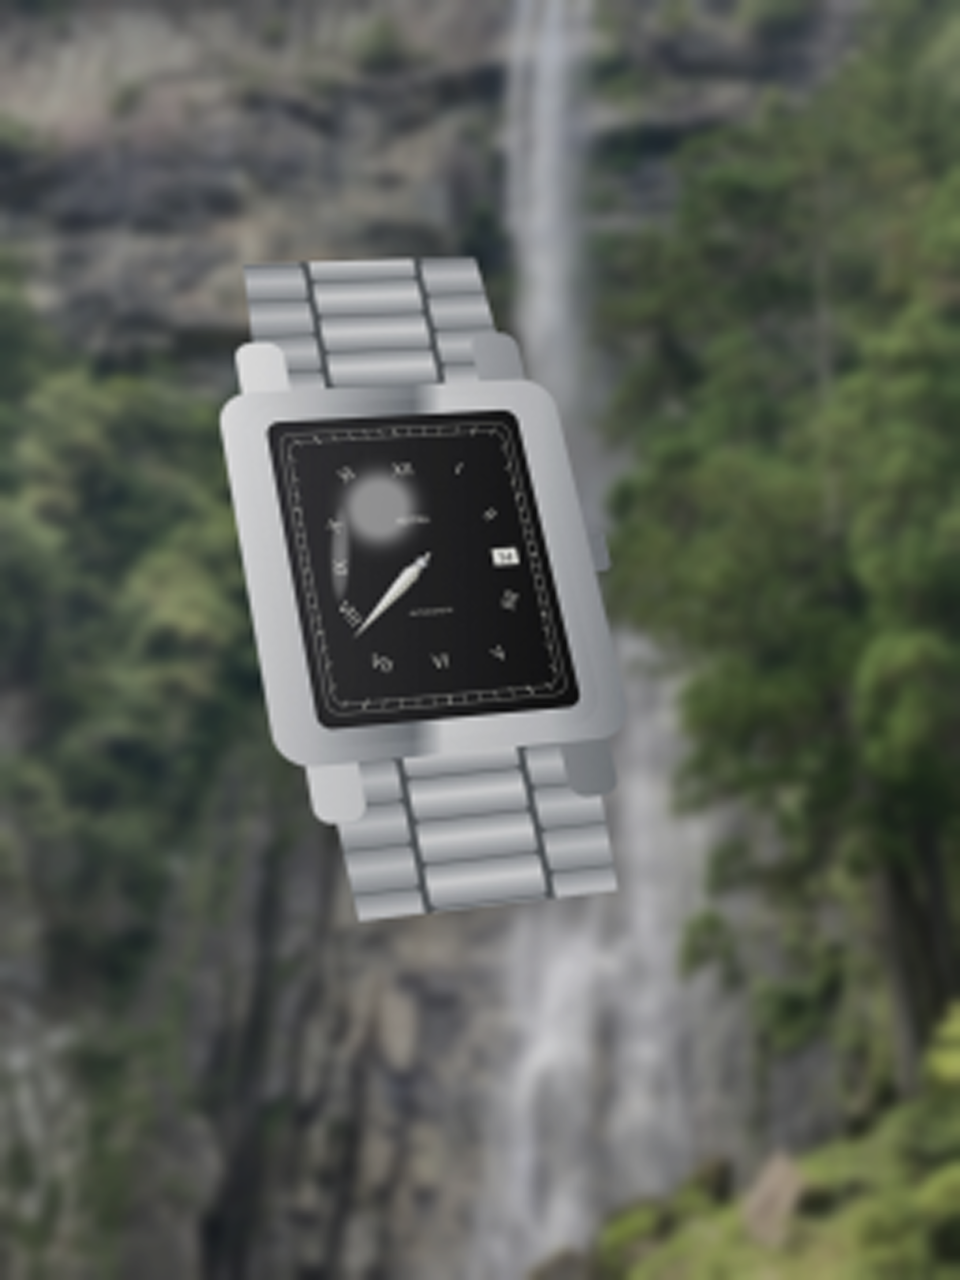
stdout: 7:38
